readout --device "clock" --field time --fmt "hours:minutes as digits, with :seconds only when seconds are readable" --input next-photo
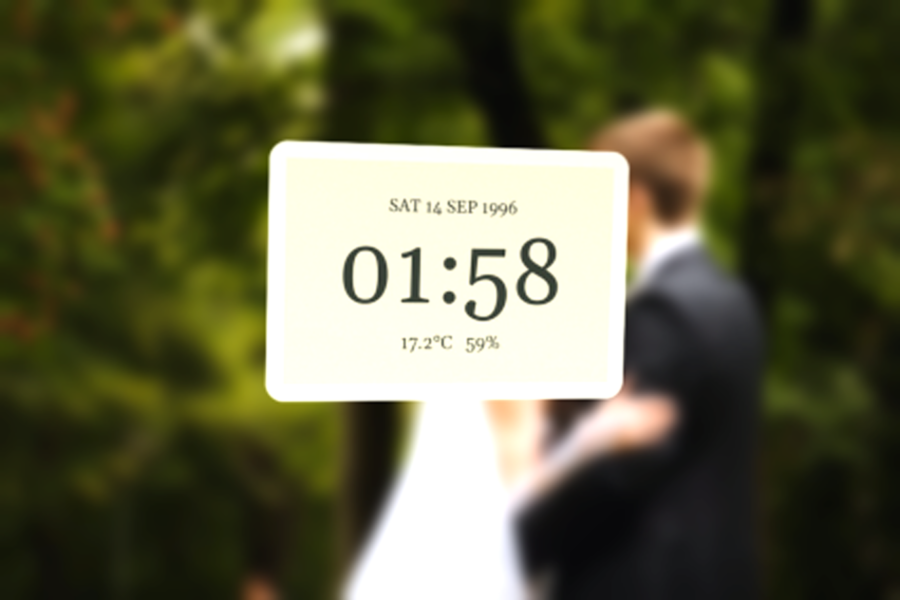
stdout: 1:58
